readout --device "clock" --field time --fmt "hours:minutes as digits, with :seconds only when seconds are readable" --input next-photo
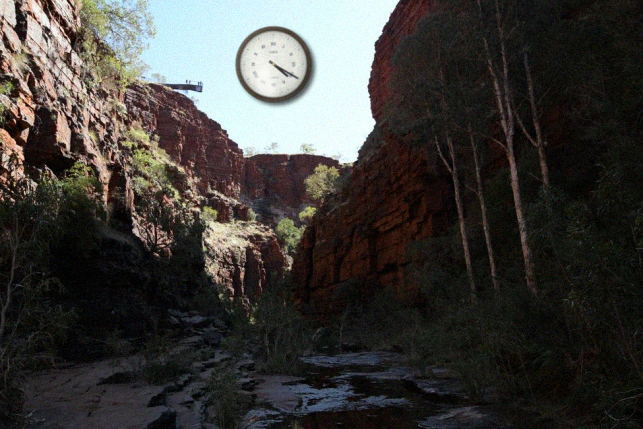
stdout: 4:20
